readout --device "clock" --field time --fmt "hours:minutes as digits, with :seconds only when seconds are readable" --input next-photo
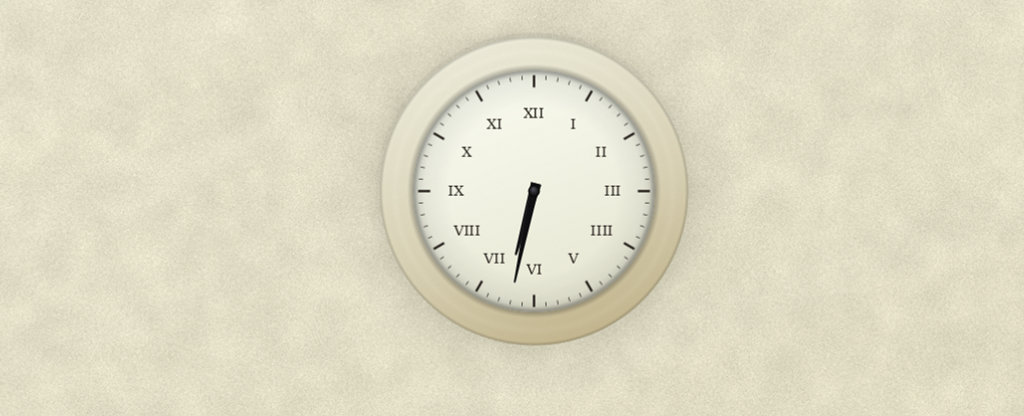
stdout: 6:32
